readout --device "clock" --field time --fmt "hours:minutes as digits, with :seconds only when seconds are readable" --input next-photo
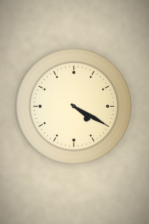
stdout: 4:20
